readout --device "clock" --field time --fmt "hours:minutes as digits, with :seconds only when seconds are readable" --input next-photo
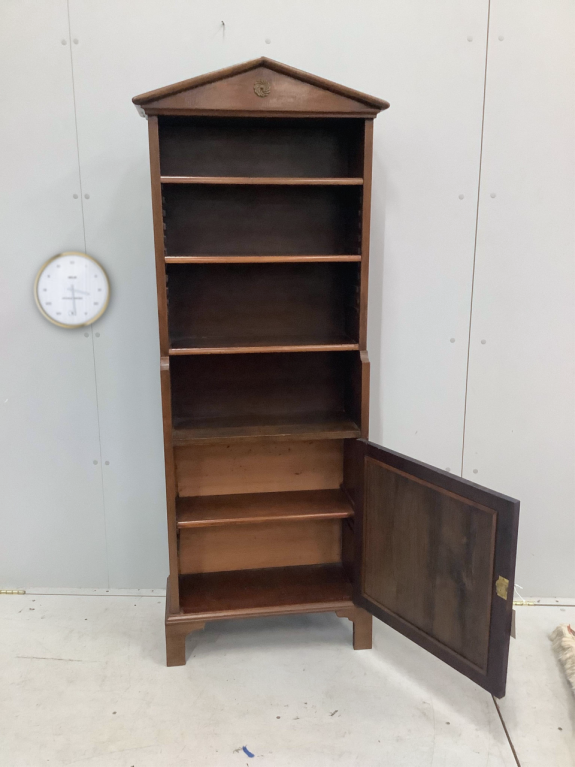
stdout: 3:29
